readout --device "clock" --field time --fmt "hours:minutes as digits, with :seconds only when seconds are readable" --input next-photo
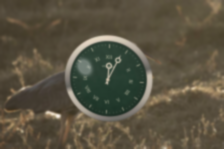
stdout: 12:04
